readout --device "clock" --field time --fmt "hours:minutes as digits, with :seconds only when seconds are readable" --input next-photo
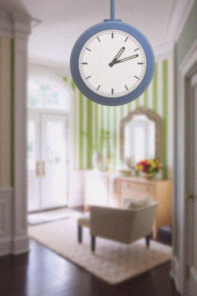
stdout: 1:12
